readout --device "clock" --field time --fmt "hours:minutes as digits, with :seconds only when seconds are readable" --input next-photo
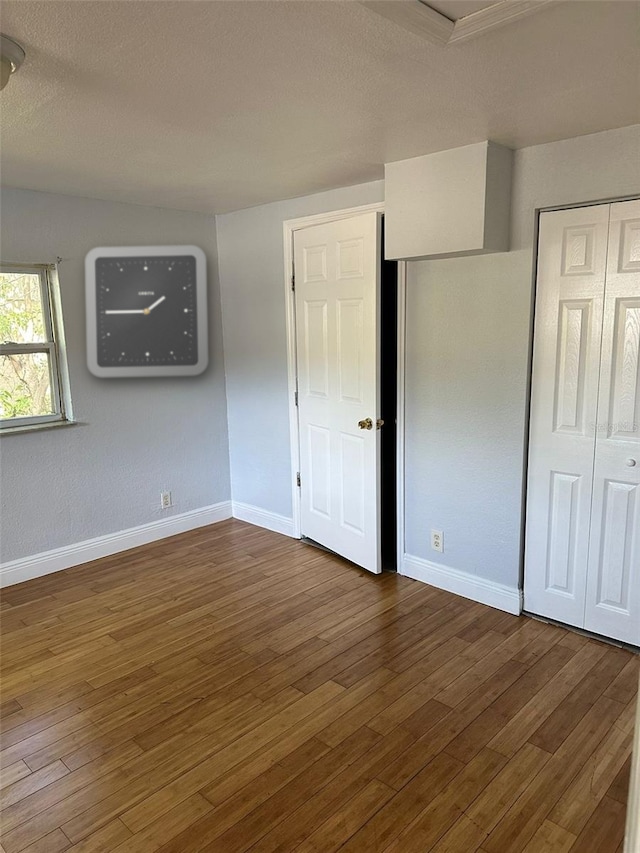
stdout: 1:45
